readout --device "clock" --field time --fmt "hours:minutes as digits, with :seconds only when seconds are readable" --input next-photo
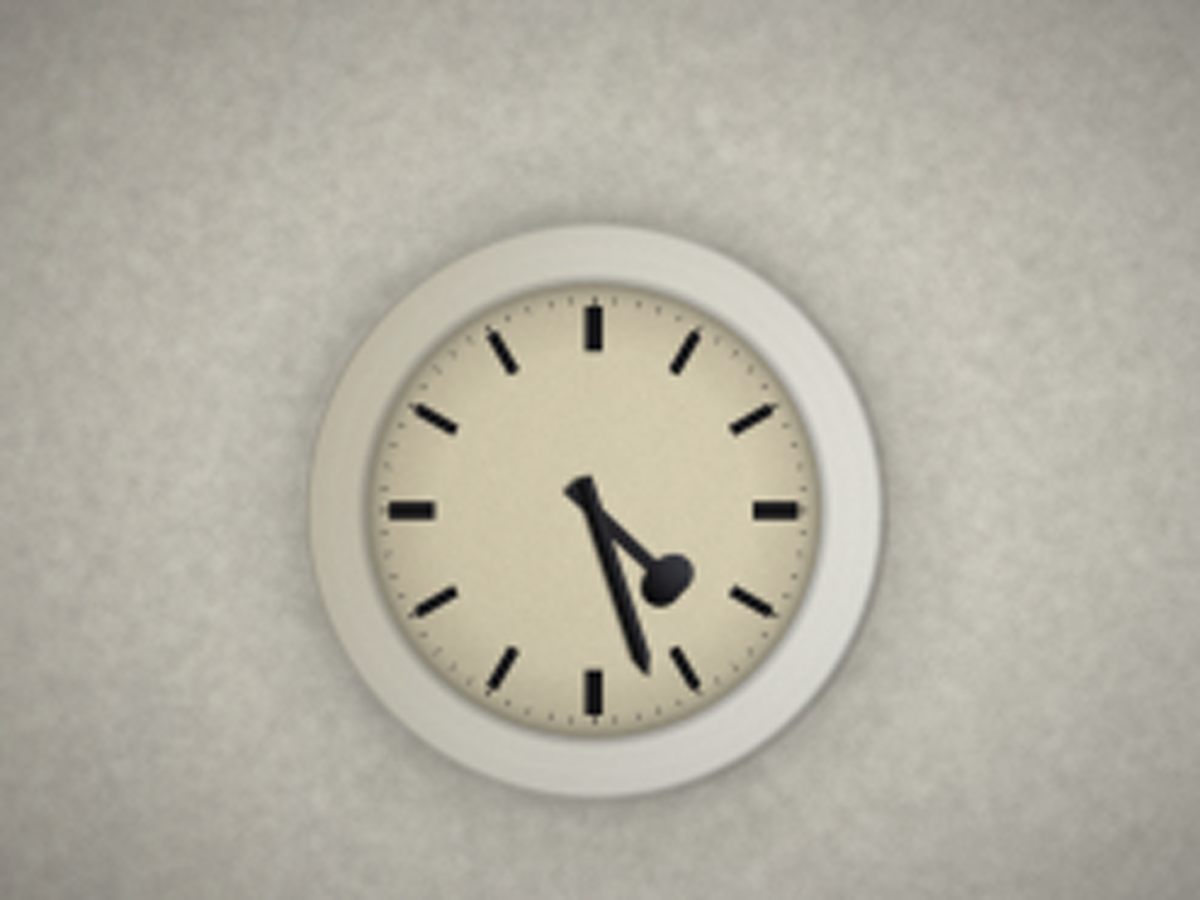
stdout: 4:27
